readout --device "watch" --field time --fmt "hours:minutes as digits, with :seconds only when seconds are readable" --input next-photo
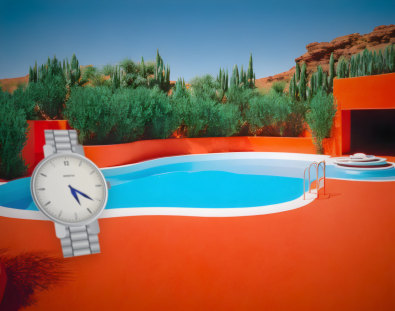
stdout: 5:21
